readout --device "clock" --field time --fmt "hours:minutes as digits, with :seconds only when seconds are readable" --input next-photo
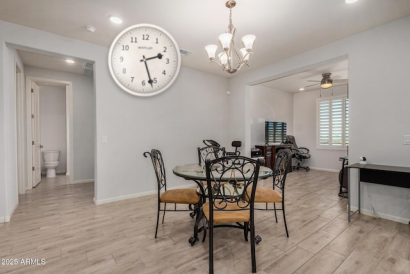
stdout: 2:27
